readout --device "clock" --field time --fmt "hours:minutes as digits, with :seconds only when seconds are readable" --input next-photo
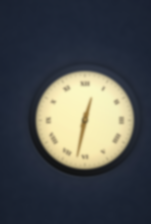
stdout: 12:32
